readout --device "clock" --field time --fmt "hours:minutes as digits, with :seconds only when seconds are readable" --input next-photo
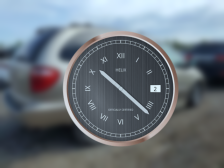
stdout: 10:22
